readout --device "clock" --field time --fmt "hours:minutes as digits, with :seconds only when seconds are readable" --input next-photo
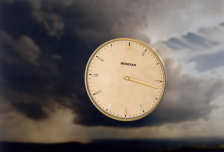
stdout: 3:17
